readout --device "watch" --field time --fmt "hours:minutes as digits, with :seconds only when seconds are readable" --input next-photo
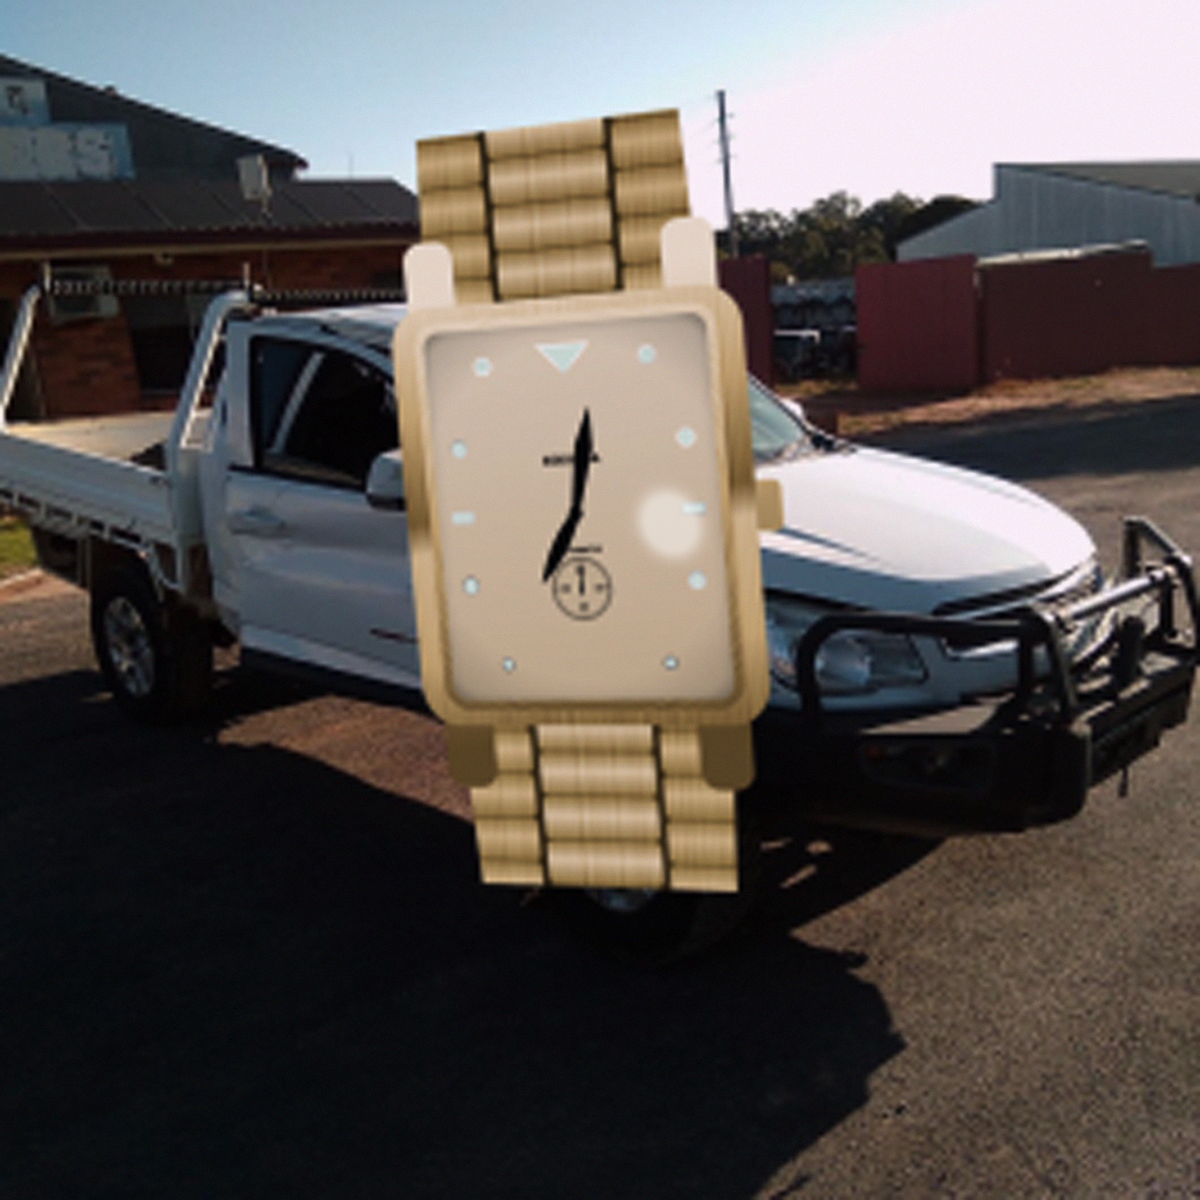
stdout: 7:02
